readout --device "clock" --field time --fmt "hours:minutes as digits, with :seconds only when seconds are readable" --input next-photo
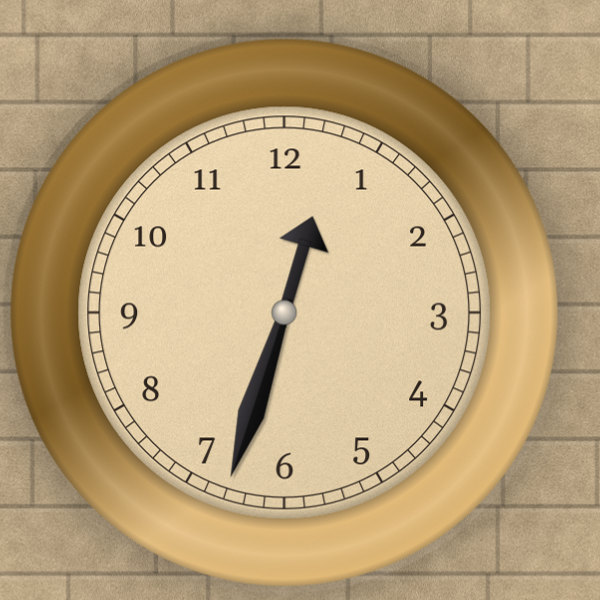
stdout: 12:33
